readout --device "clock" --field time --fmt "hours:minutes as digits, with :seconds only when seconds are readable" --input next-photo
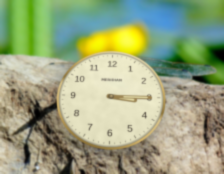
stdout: 3:15
